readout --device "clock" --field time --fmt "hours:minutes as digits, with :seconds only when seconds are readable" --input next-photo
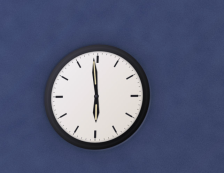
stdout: 5:59
